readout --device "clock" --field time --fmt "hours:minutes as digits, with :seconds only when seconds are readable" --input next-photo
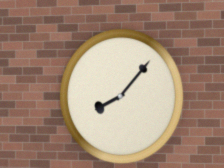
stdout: 8:07
